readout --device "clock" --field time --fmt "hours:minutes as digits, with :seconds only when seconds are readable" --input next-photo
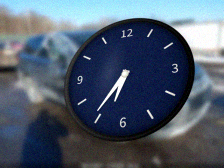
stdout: 6:36
